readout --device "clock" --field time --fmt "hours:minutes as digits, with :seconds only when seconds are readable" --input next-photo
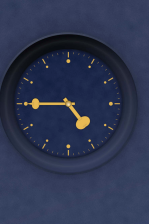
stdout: 4:45
